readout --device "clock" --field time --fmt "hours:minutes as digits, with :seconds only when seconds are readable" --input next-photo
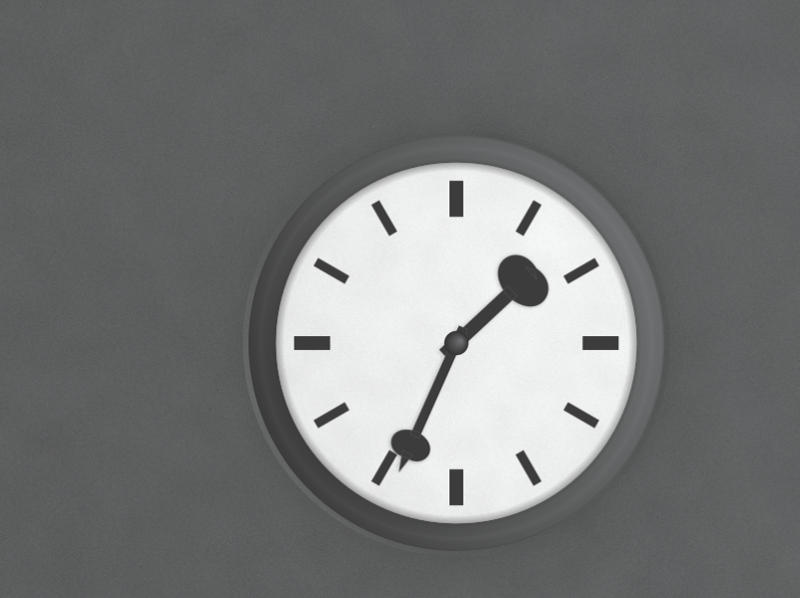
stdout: 1:34
